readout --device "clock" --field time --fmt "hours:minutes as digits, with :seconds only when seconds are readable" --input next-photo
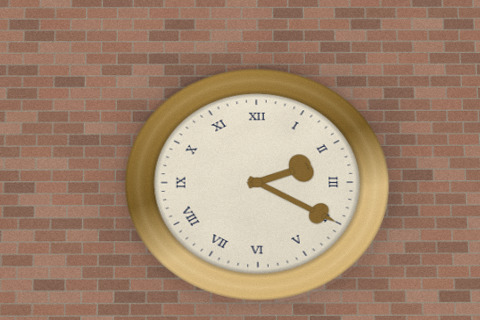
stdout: 2:20
